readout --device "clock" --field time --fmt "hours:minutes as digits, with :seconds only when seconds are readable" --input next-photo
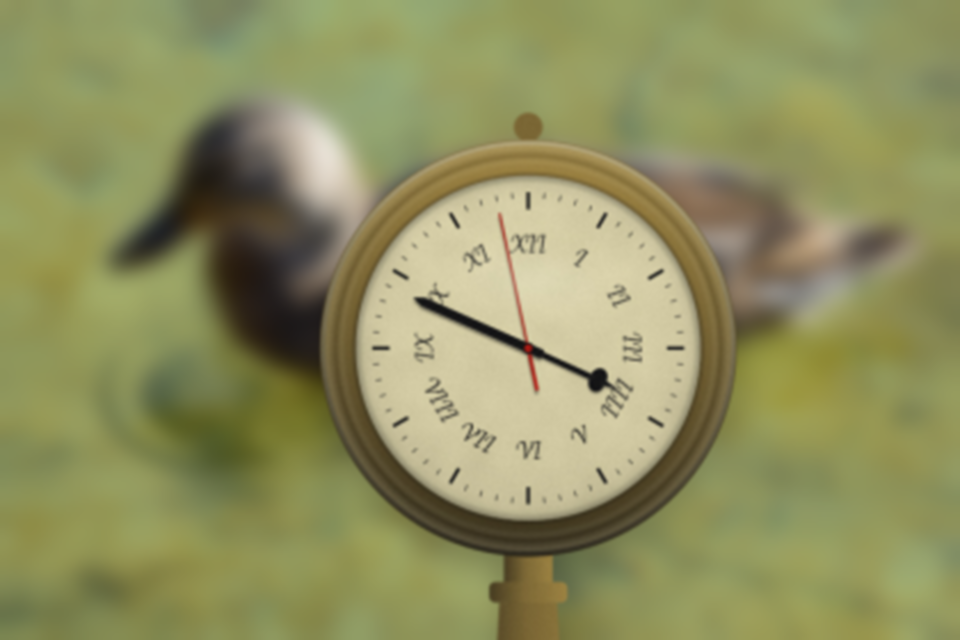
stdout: 3:48:58
